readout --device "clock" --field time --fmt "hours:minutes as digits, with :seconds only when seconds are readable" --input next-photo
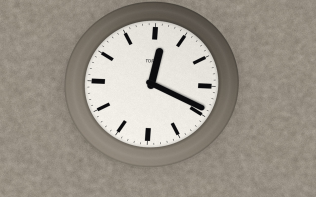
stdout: 12:19
